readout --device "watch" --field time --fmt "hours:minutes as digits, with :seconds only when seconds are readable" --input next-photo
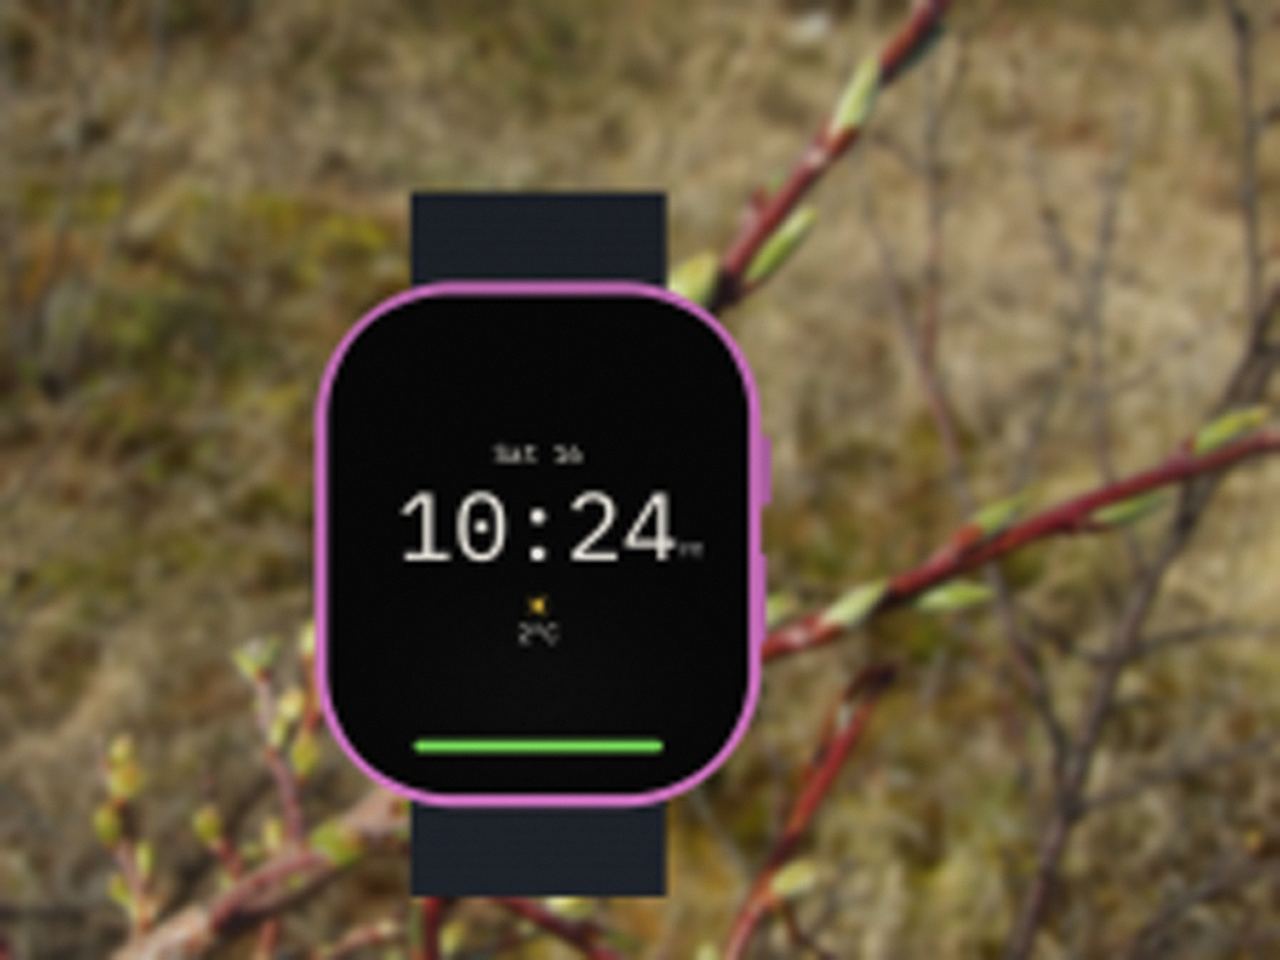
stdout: 10:24
